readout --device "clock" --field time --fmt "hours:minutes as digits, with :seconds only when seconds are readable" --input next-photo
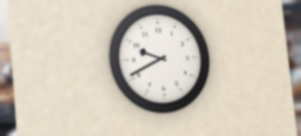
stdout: 9:41
